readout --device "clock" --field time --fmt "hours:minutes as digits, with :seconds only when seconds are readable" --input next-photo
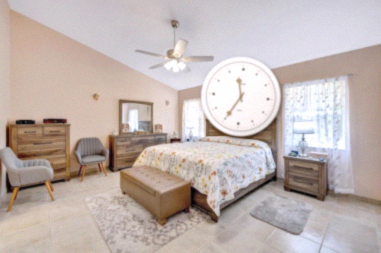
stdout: 11:35
